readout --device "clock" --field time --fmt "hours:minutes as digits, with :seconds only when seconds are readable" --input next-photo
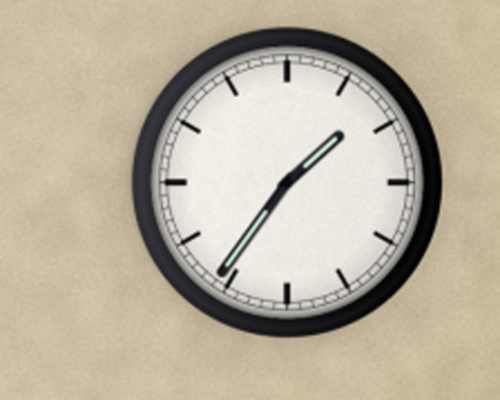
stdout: 1:36
